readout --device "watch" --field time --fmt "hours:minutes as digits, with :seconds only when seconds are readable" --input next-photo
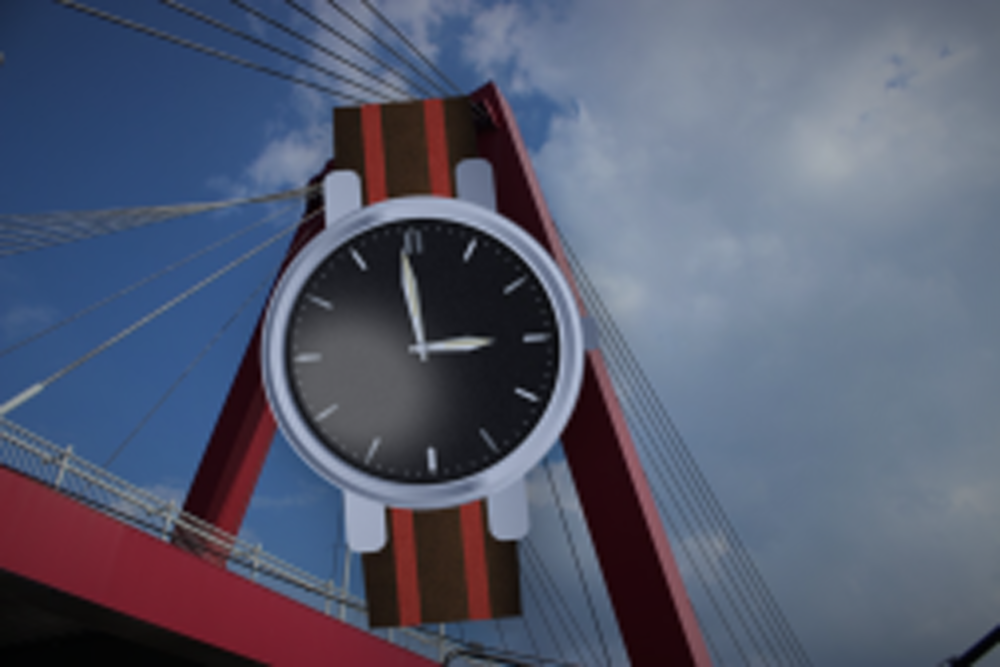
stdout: 2:59
